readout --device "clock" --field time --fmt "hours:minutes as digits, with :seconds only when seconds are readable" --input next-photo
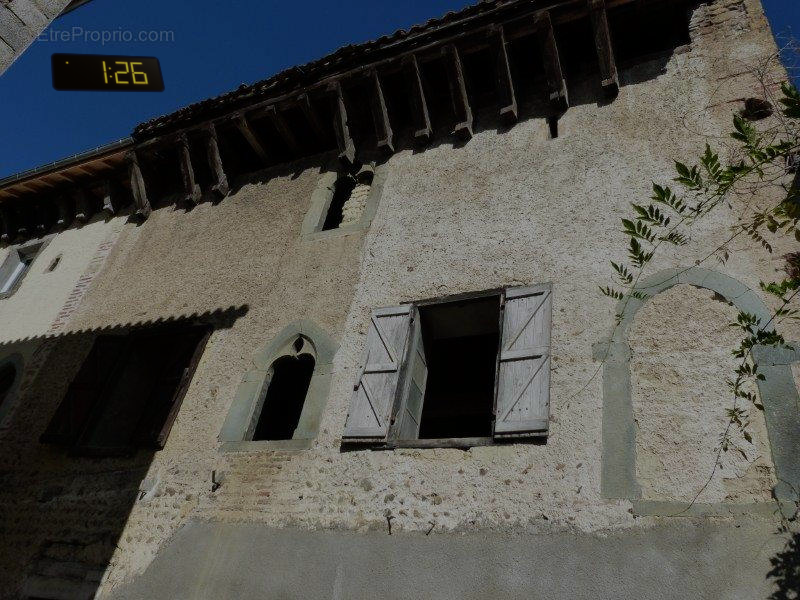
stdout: 1:26
